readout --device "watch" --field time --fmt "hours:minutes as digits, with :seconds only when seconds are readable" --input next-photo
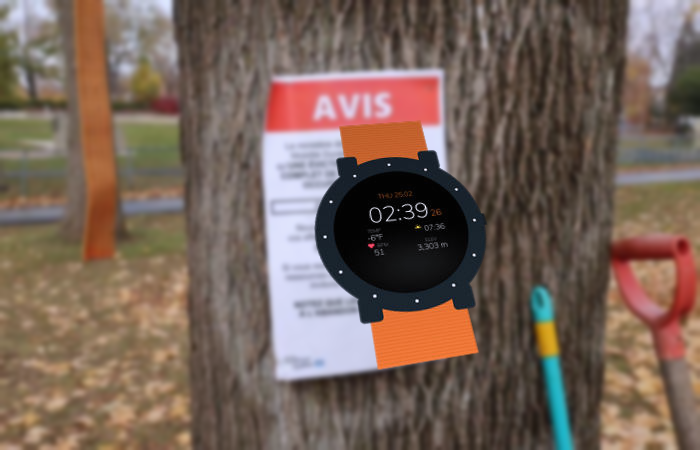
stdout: 2:39:26
